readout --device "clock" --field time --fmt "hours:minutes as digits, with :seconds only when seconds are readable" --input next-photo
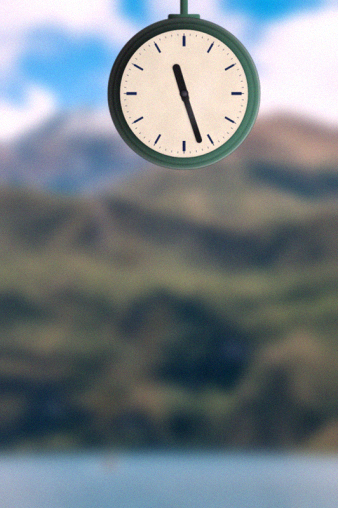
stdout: 11:27
